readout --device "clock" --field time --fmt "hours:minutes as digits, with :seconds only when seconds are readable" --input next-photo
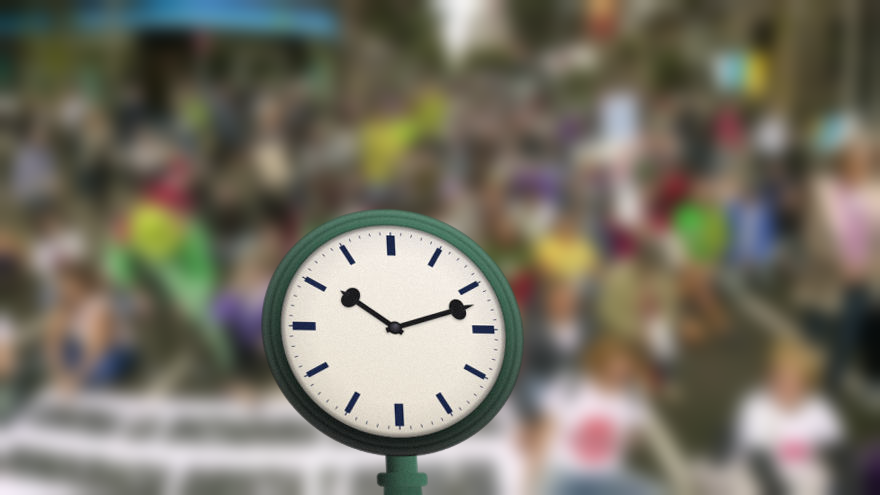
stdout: 10:12
